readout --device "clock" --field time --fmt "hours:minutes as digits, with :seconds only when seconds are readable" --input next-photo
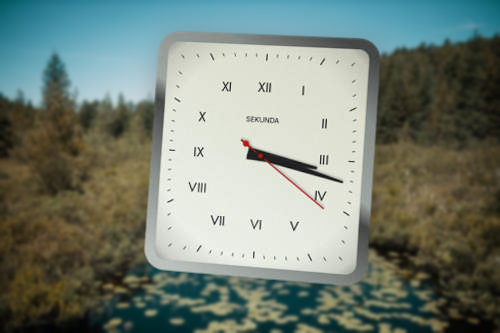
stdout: 3:17:21
